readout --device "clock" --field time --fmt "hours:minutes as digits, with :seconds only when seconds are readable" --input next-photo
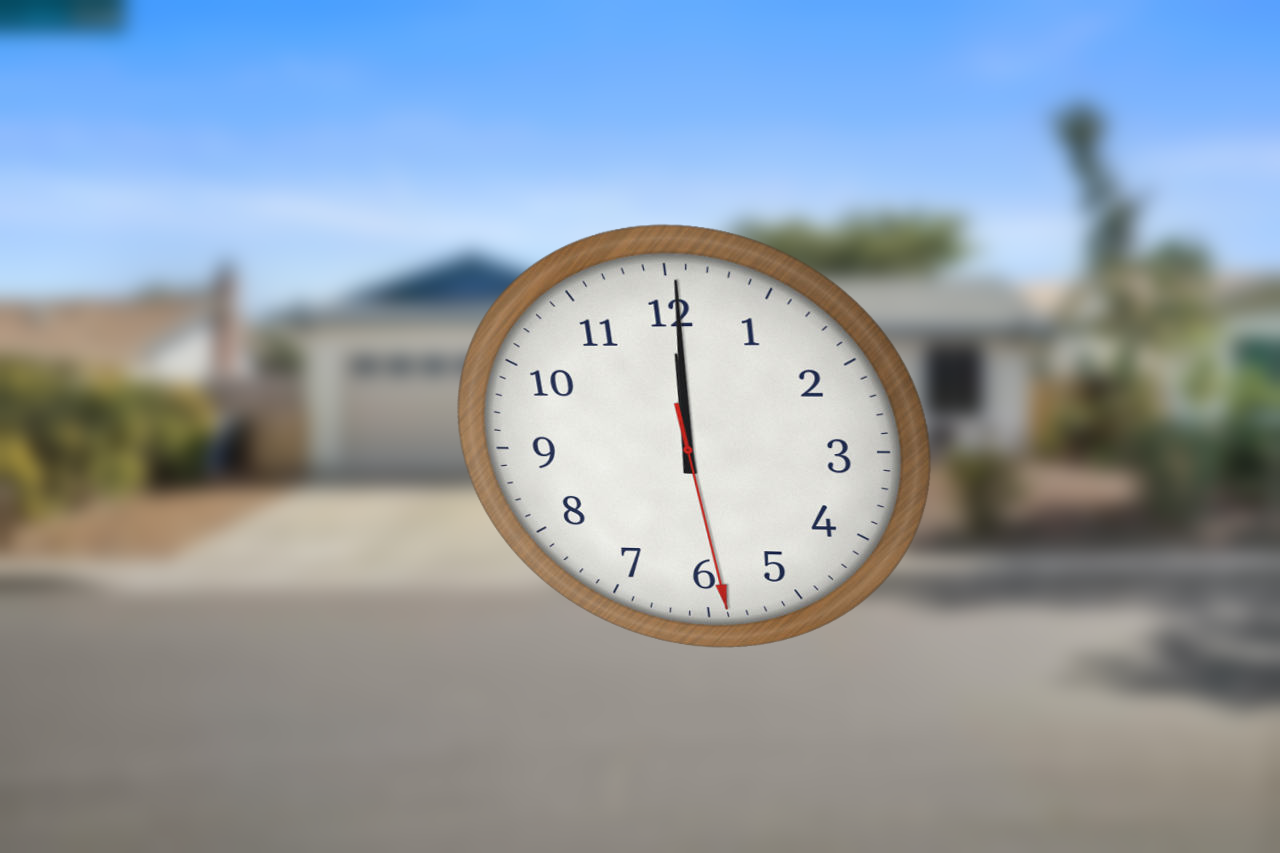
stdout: 12:00:29
